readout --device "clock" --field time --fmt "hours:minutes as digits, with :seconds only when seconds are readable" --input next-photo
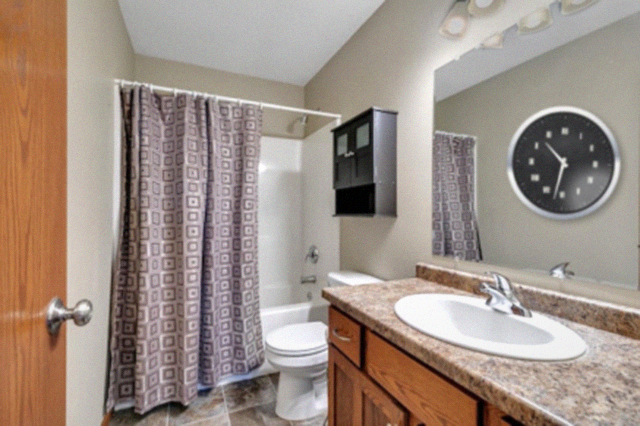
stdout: 10:32
